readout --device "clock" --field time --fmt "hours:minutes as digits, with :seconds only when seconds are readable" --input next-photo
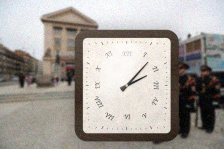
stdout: 2:07
